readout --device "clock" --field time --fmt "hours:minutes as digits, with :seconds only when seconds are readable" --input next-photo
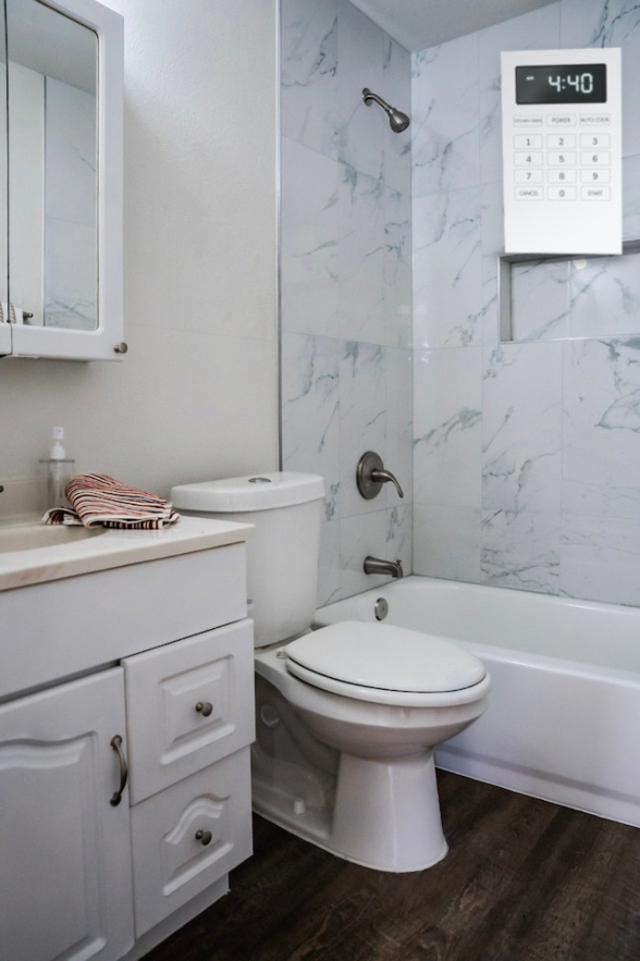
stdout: 4:40
